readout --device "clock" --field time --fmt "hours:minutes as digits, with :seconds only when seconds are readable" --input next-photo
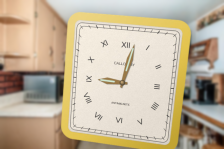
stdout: 9:02
